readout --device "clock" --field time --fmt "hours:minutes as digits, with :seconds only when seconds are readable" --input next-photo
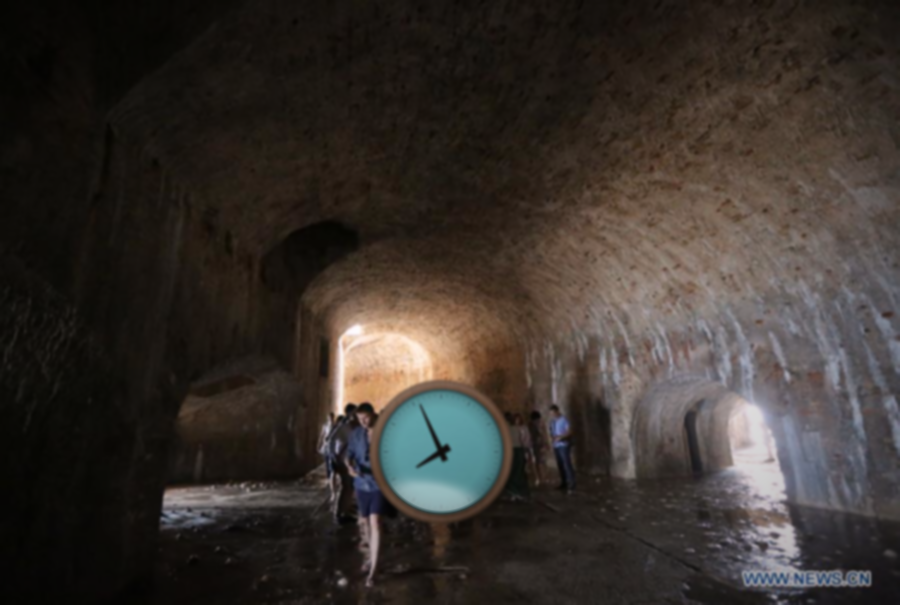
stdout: 7:56
